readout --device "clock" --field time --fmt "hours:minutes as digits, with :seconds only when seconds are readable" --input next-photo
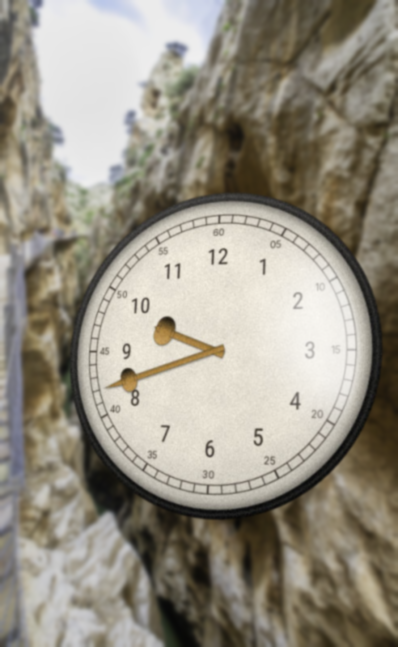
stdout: 9:42
